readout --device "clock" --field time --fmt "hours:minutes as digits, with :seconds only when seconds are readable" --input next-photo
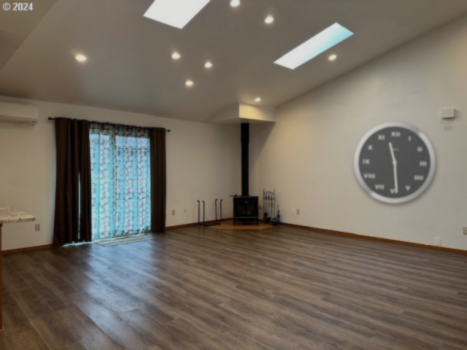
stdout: 11:29
